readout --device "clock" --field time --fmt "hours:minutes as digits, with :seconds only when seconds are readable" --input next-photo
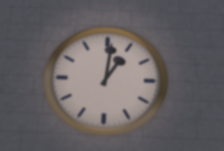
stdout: 1:01
